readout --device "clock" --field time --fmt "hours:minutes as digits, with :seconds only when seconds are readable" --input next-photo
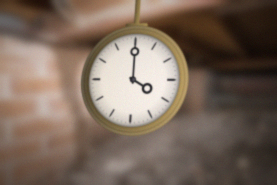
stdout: 4:00
